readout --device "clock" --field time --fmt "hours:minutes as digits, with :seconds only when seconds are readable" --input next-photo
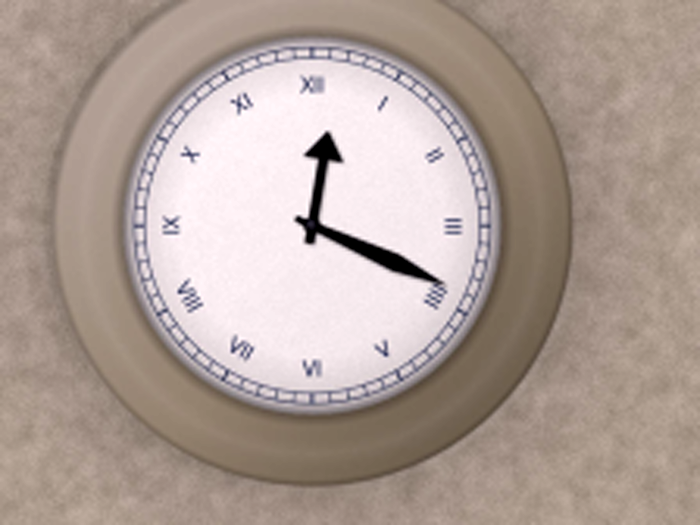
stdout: 12:19
